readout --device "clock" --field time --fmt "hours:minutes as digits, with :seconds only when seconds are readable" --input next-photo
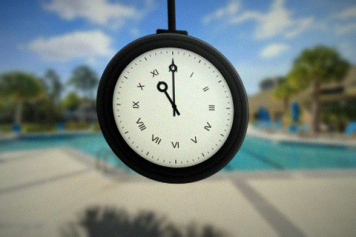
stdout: 11:00
